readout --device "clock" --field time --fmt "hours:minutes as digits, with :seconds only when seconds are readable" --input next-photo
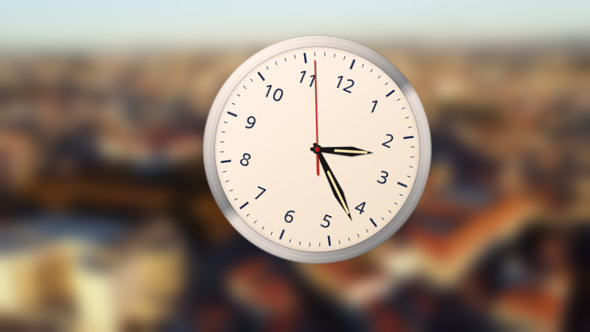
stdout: 2:21:56
